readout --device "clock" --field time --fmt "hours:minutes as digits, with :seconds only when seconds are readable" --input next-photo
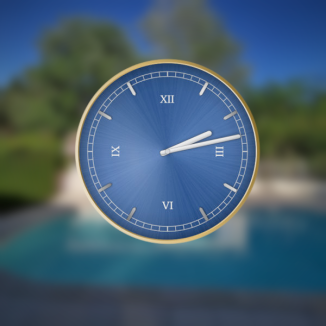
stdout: 2:13
